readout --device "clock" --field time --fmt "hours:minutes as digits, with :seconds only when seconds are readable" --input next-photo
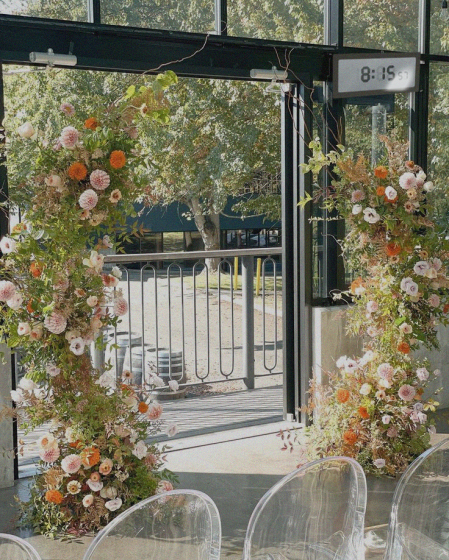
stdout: 8:15:57
